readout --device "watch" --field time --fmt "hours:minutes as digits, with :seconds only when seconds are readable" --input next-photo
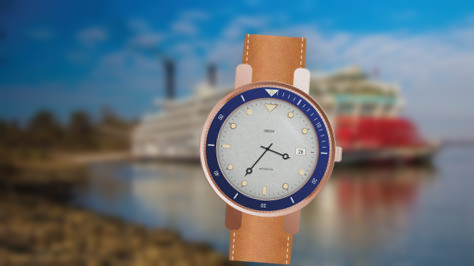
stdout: 3:36
